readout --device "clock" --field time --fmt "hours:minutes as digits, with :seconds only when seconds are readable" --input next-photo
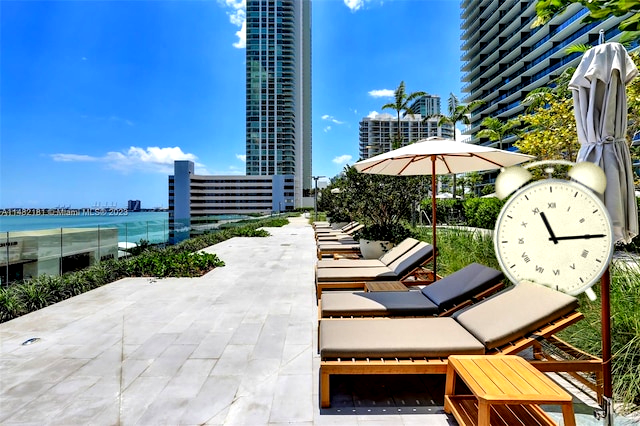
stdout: 11:15
